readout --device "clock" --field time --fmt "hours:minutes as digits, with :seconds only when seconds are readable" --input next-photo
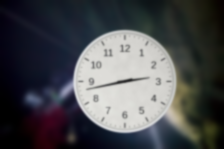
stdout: 2:43
